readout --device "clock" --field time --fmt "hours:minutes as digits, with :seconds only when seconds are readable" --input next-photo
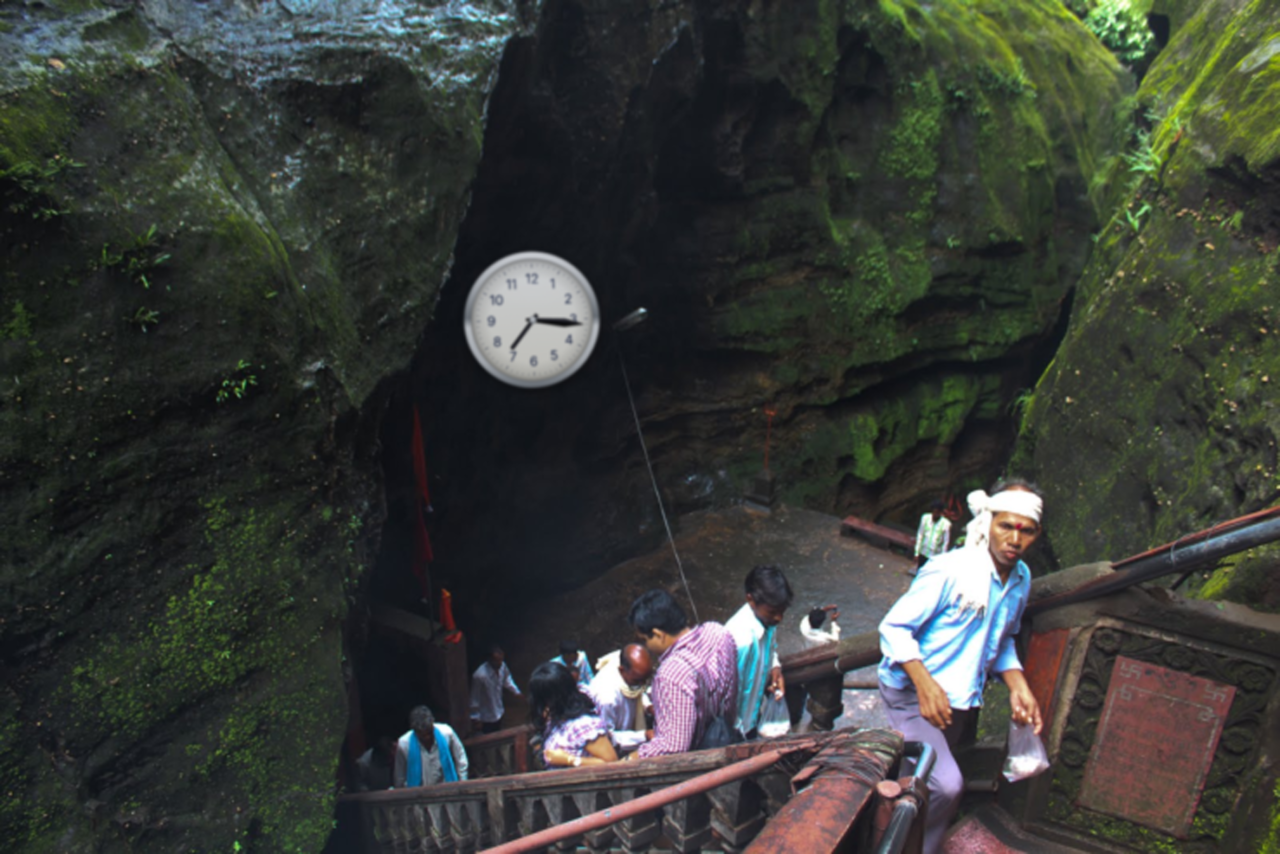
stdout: 7:16
